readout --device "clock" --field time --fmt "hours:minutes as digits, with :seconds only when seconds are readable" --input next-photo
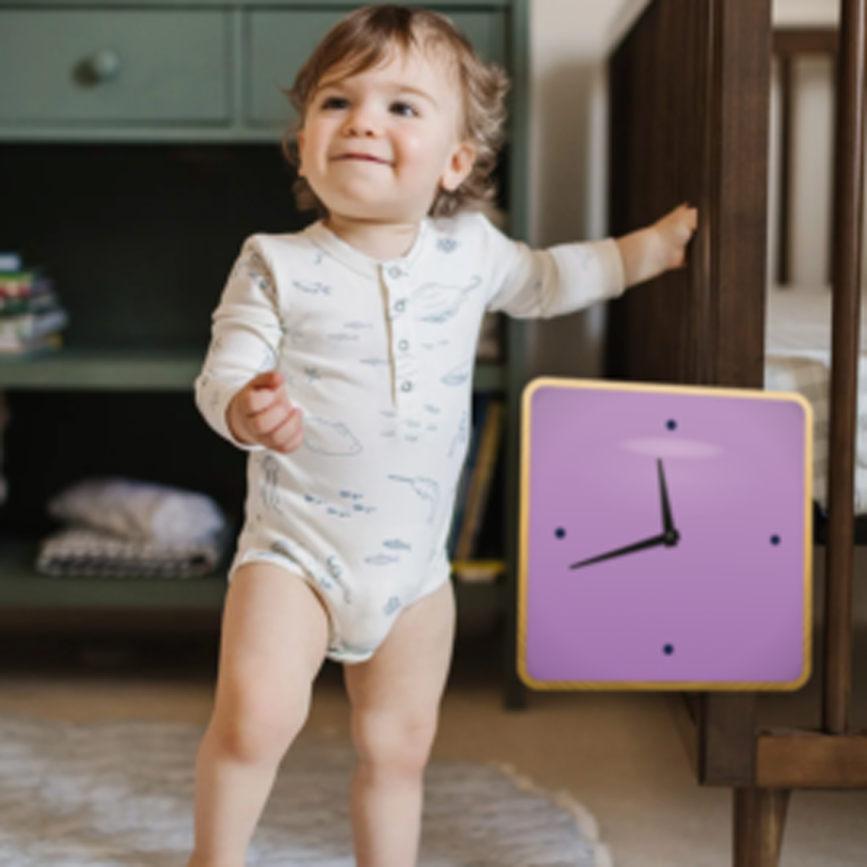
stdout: 11:42
